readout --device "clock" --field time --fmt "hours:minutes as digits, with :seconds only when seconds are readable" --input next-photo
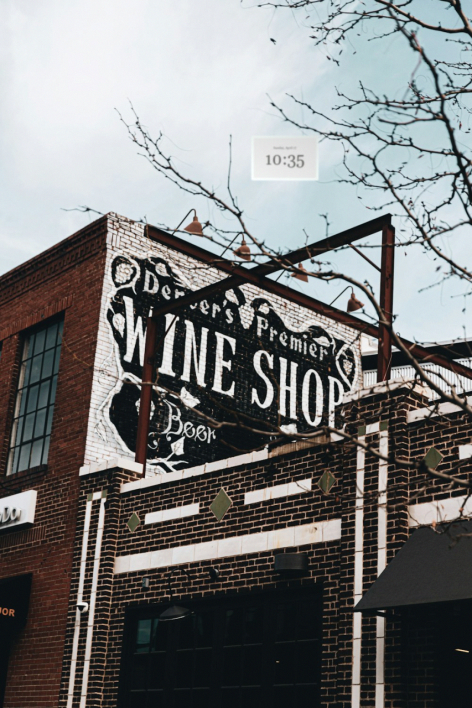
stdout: 10:35
